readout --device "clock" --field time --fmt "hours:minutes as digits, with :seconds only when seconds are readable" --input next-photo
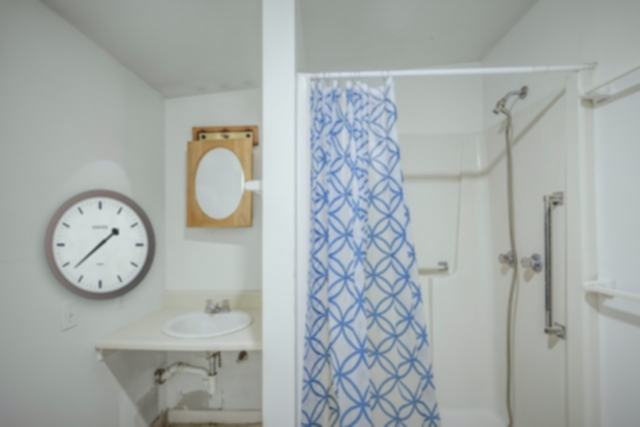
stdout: 1:38
